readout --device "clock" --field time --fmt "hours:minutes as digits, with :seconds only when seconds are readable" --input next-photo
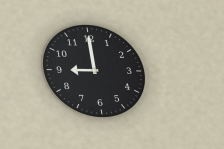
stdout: 9:00
